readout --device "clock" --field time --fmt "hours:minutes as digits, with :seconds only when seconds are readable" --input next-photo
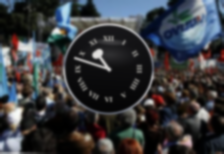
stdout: 10:48
